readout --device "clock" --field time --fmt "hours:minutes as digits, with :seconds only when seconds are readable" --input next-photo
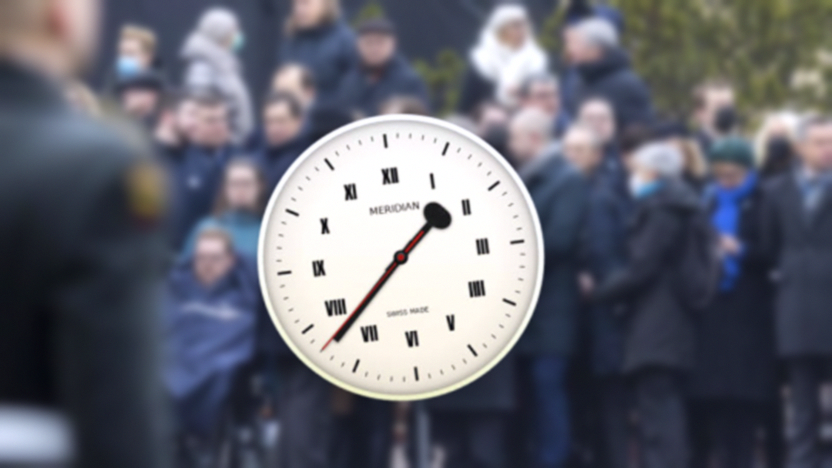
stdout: 1:37:38
